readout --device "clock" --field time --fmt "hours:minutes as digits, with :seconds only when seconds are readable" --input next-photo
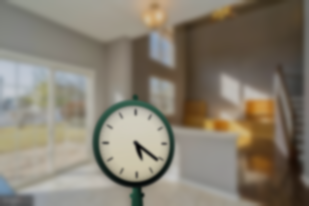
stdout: 5:21
